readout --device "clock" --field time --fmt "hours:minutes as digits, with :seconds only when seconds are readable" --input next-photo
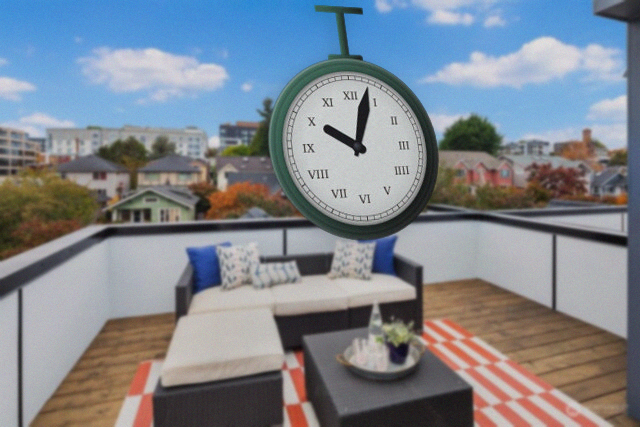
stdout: 10:03
